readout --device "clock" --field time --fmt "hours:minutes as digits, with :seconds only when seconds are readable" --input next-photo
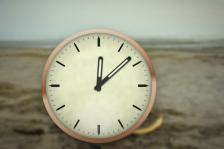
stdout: 12:08
